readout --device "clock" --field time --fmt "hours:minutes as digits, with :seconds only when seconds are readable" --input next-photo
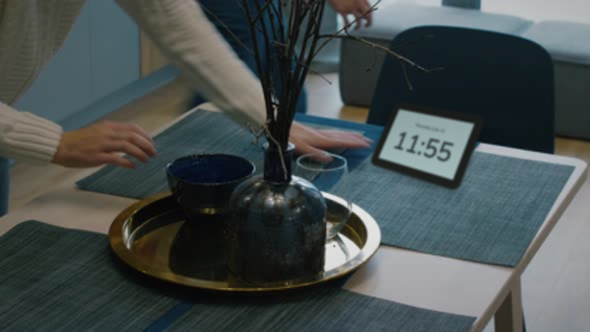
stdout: 11:55
